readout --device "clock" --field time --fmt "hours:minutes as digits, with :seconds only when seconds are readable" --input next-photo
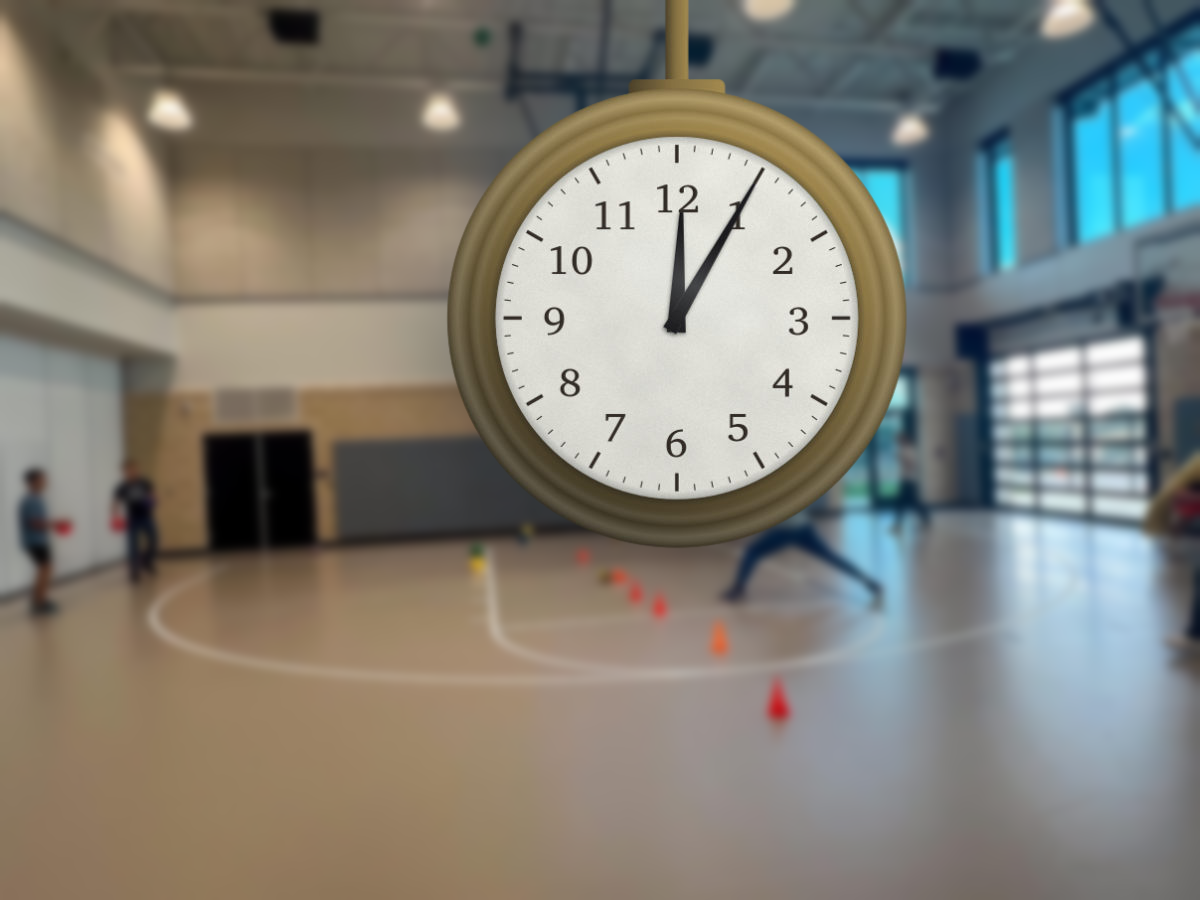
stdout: 12:05
